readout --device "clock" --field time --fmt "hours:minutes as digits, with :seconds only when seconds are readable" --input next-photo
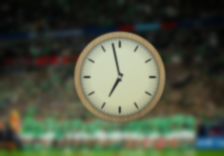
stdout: 6:58
